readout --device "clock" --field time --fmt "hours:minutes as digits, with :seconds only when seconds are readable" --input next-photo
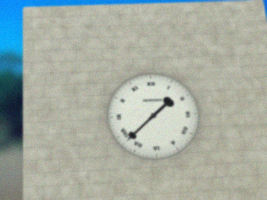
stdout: 1:38
